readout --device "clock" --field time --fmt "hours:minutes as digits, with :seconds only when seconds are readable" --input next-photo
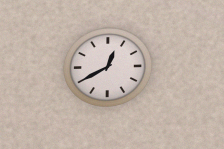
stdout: 12:40
